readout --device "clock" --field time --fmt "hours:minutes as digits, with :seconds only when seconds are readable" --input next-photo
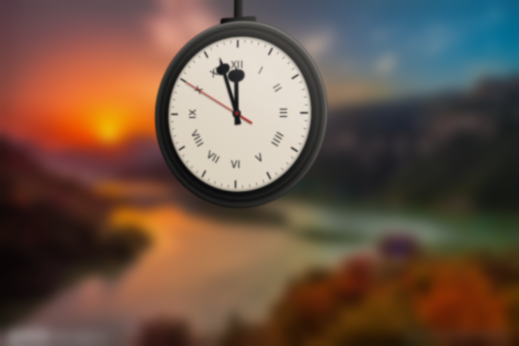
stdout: 11:56:50
